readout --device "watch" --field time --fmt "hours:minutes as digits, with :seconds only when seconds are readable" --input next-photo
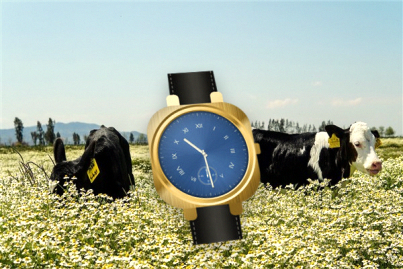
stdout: 10:29
